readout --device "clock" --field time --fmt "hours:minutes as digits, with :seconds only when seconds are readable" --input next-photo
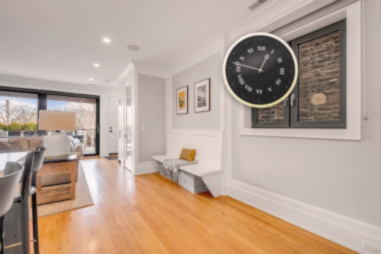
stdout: 12:47
